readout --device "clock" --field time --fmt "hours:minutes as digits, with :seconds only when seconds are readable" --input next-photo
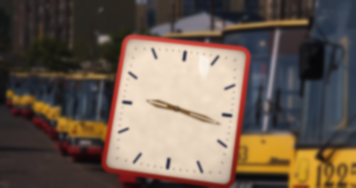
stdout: 9:17
